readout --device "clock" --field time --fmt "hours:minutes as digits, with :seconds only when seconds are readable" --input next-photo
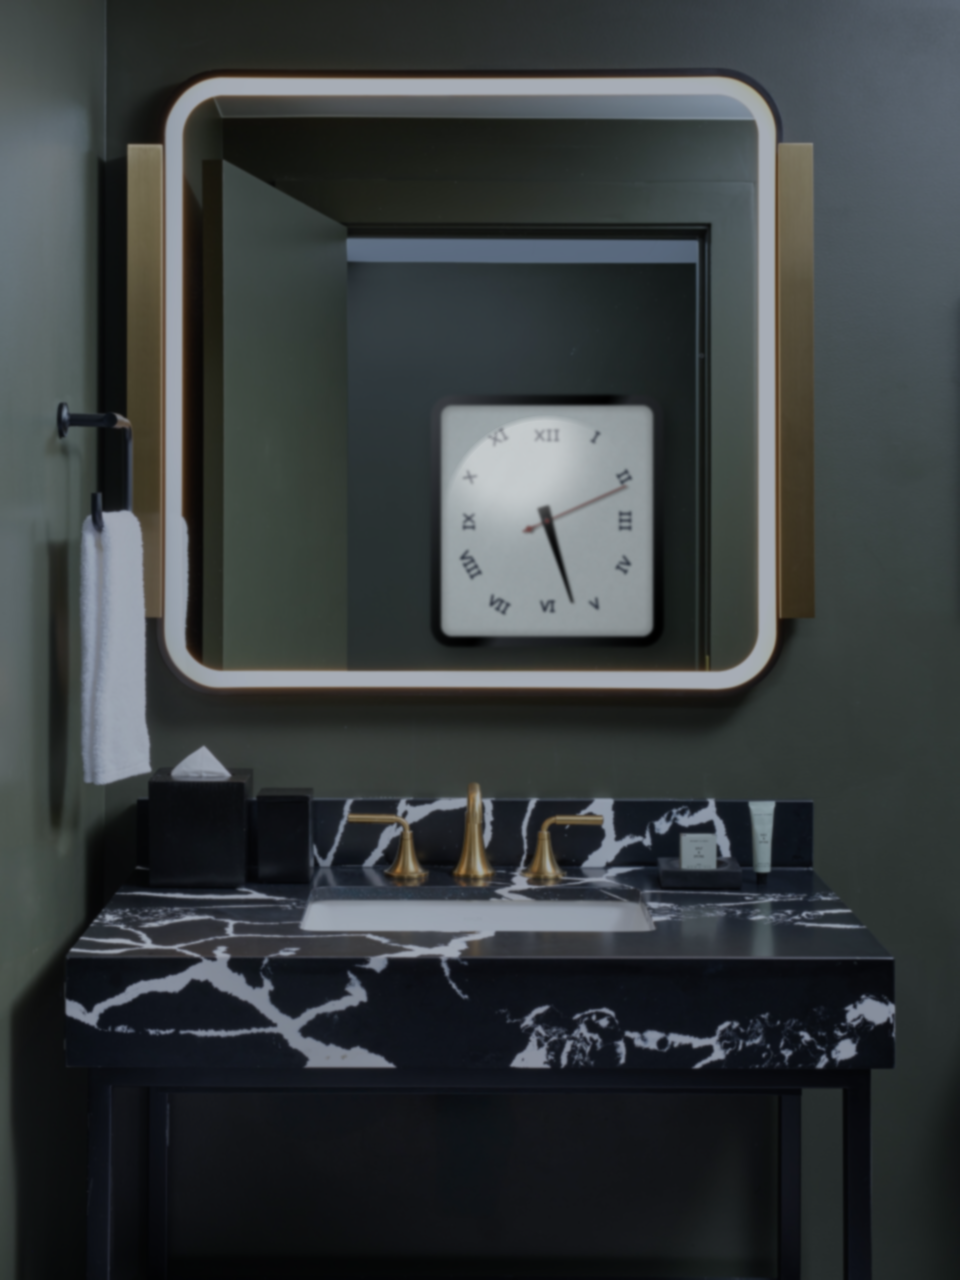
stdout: 5:27:11
